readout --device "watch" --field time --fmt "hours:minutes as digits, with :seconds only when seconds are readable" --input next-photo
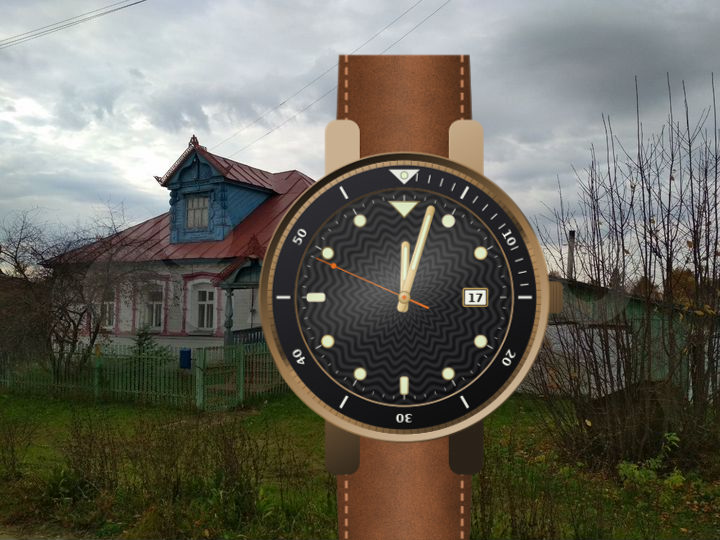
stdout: 12:02:49
